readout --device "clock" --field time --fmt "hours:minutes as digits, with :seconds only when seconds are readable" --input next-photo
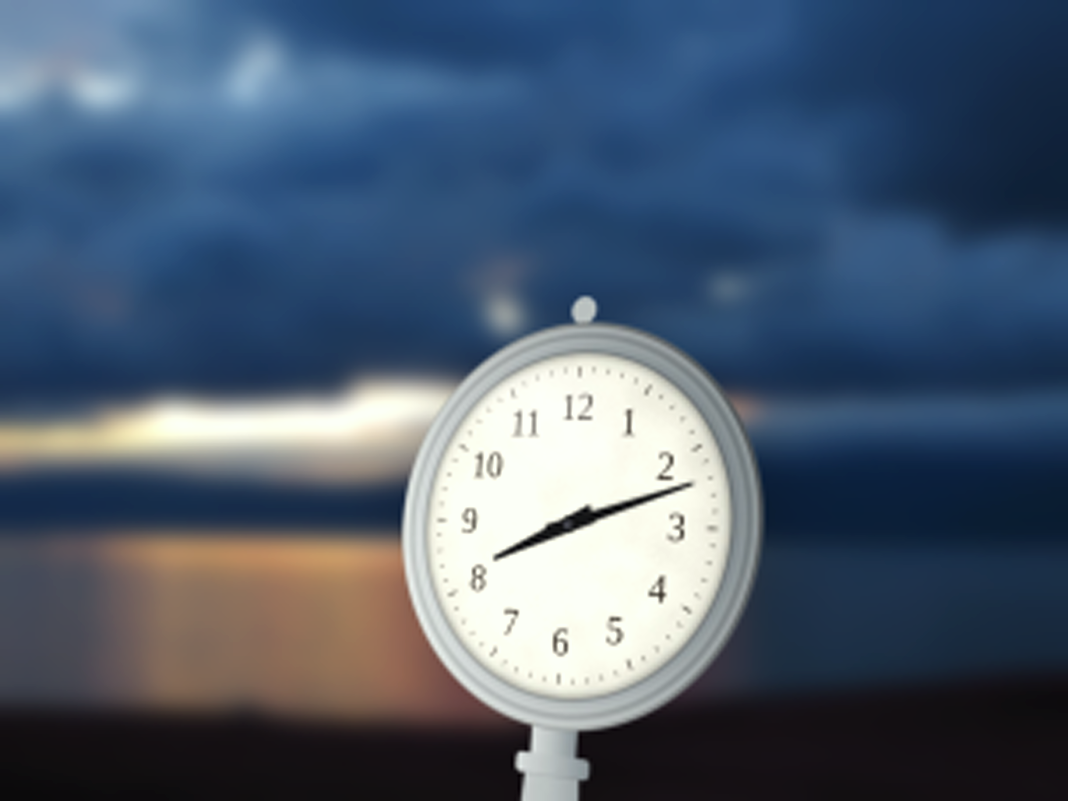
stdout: 8:12
